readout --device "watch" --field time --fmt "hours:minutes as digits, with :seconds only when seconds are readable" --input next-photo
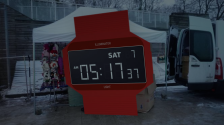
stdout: 5:17:37
